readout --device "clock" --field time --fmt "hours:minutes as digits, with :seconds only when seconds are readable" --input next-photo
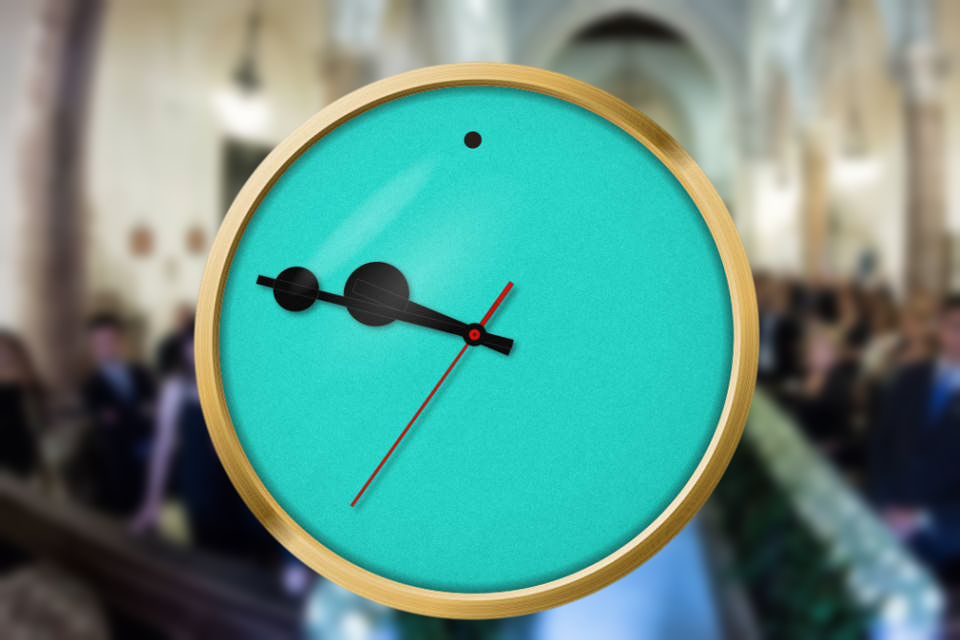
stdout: 9:47:36
